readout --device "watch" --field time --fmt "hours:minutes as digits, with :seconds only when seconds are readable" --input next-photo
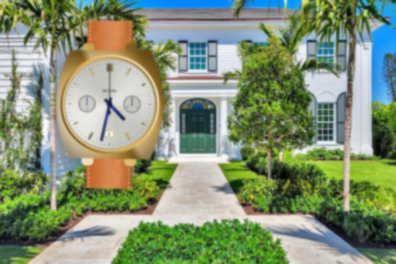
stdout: 4:32
